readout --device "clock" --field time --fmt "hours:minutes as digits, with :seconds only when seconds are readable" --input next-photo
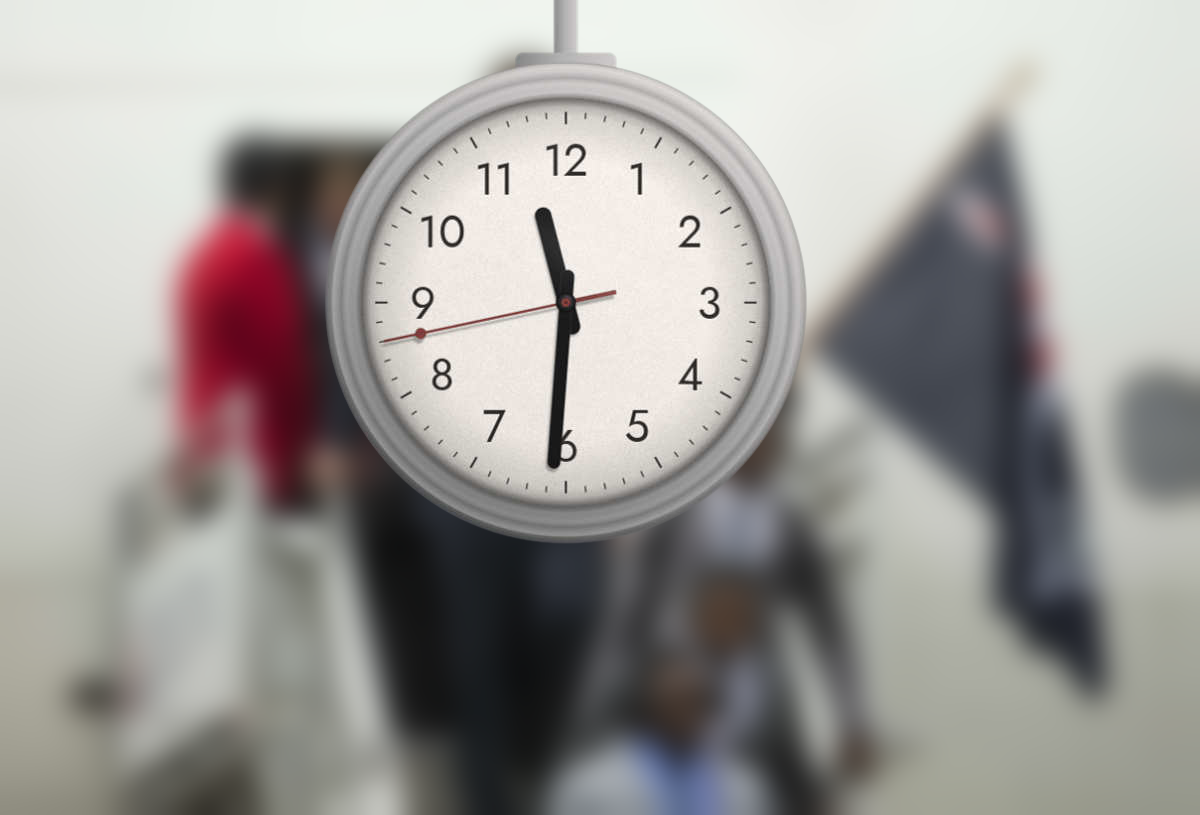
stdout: 11:30:43
